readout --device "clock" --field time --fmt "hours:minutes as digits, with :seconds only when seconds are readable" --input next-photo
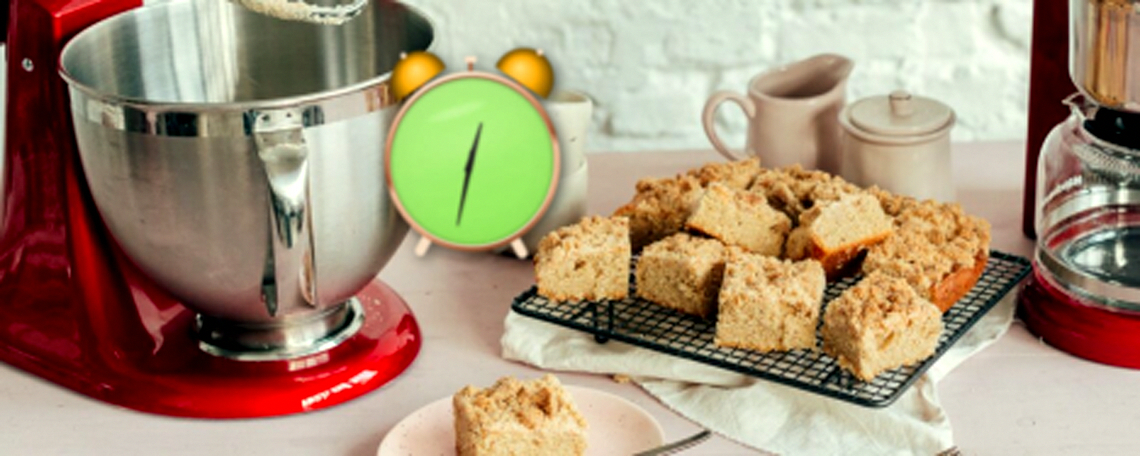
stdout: 12:32
